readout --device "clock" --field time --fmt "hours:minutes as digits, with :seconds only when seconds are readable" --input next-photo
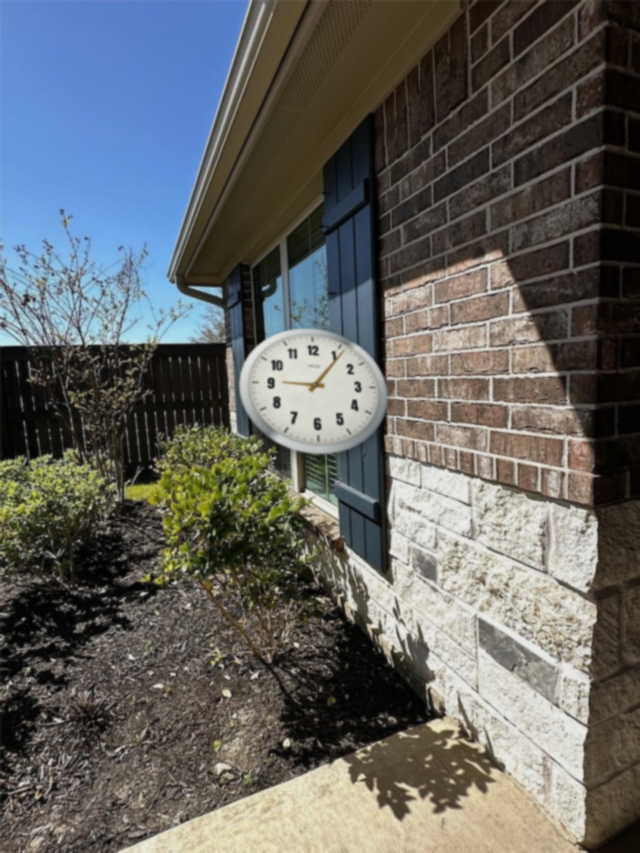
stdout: 9:06
